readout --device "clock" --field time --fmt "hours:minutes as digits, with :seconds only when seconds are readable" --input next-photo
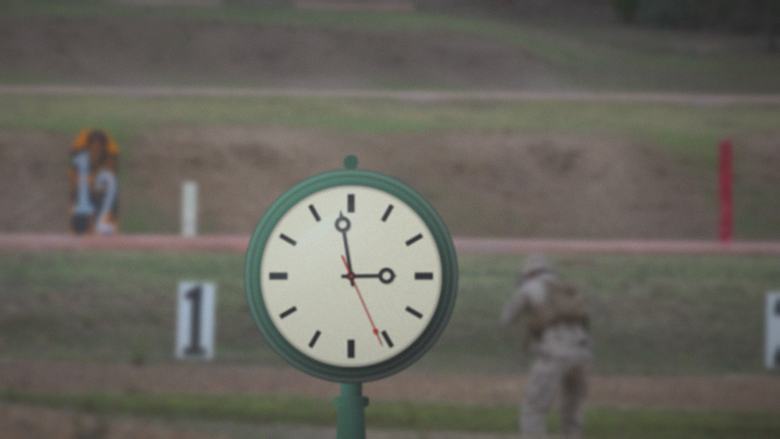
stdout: 2:58:26
